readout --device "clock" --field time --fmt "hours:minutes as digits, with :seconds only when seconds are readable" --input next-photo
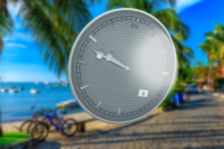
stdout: 9:48
